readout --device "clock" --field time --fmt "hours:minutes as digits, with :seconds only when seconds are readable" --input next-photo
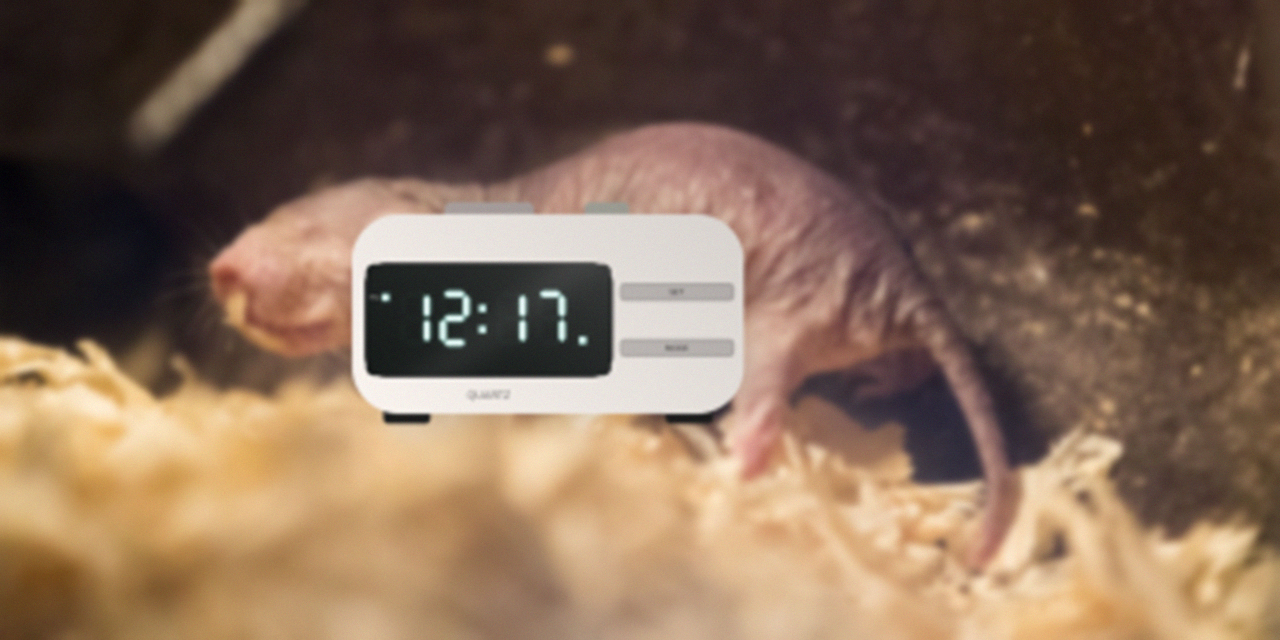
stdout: 12:17
